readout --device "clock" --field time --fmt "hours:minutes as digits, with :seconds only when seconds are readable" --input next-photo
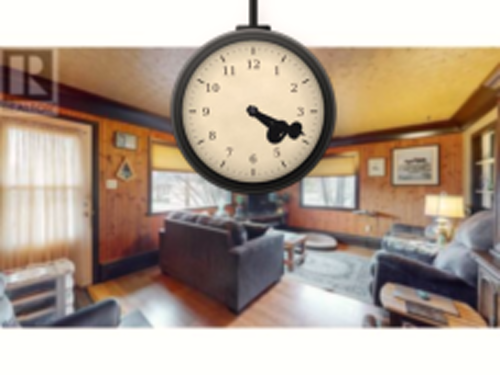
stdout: 4:19
